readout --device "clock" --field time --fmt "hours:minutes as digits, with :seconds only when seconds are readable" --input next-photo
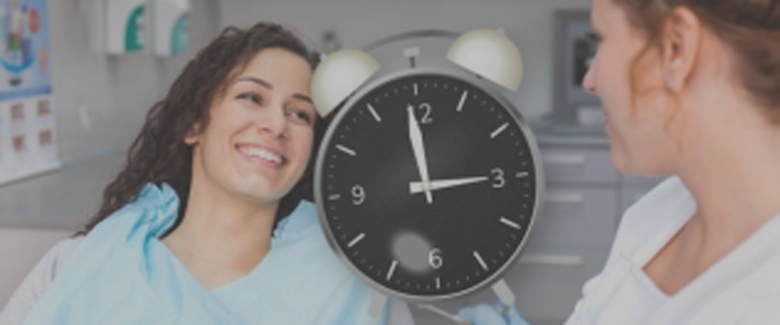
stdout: 2:59
